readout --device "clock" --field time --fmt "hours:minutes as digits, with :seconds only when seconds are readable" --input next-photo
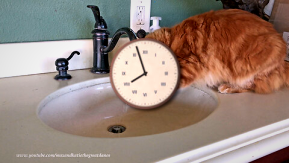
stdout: 7:57
